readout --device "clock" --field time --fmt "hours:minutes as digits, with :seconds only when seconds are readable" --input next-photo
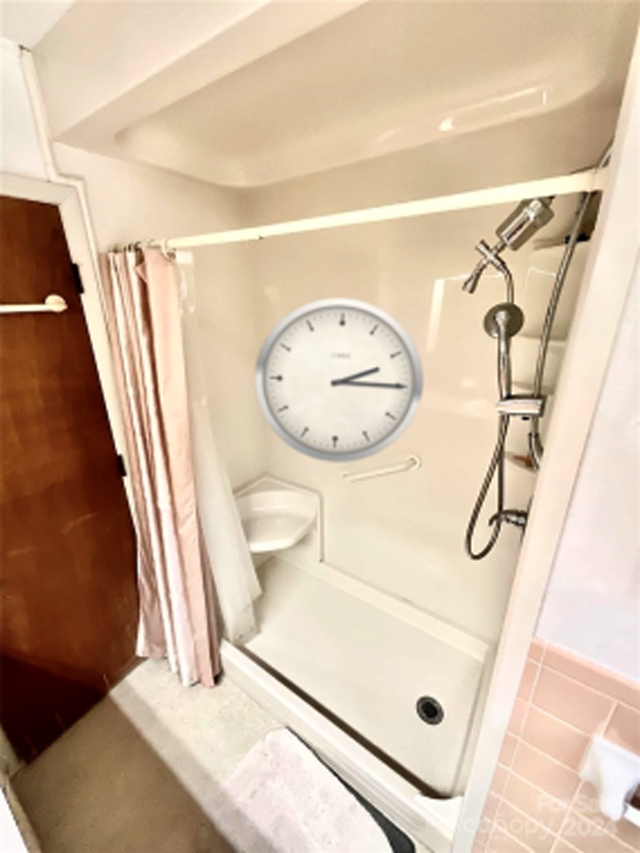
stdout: 2:15
